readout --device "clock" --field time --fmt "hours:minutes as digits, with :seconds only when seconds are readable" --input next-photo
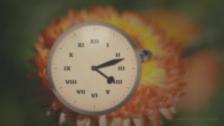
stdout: 4:12
